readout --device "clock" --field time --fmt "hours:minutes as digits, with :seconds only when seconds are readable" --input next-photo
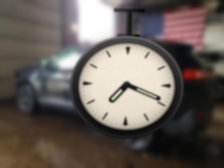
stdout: 7:19
